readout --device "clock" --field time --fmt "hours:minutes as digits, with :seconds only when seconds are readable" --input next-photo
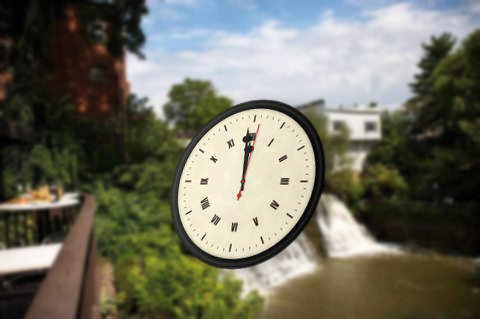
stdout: 11:59:01
